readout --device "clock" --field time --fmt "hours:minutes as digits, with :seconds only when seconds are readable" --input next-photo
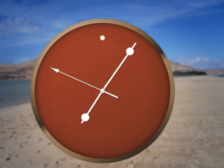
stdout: 7:05:49
